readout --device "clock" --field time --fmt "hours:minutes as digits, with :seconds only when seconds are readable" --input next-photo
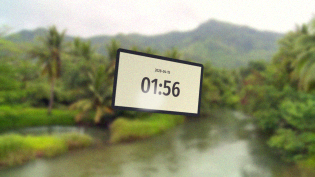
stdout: 1:56
